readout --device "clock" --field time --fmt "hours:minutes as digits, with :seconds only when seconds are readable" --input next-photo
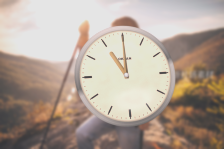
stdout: 11:00
